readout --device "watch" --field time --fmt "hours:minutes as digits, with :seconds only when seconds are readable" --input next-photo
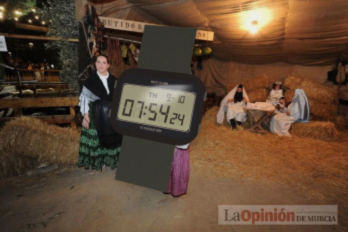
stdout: 7:54:24
